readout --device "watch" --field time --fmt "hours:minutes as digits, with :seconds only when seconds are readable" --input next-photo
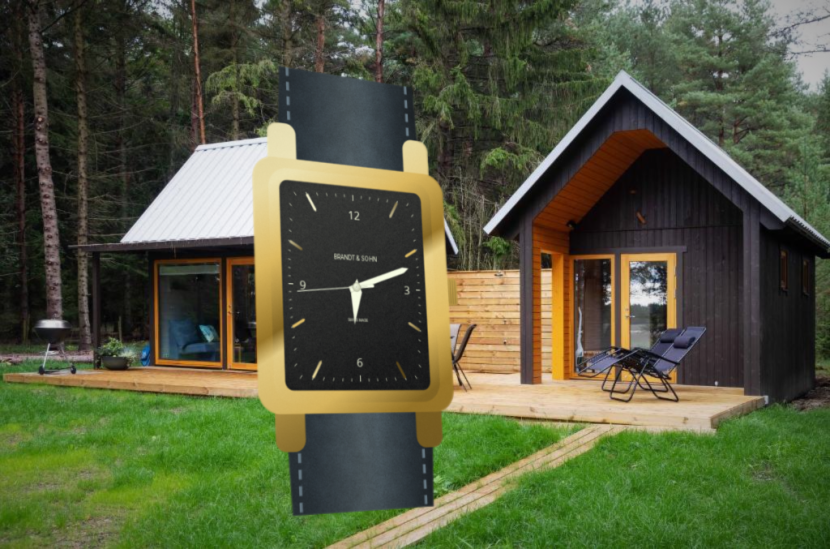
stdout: 6:11:44
